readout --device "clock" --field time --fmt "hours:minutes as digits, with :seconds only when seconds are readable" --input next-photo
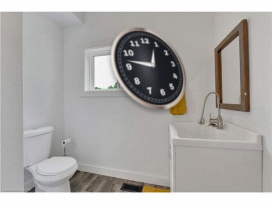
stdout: 12:47
